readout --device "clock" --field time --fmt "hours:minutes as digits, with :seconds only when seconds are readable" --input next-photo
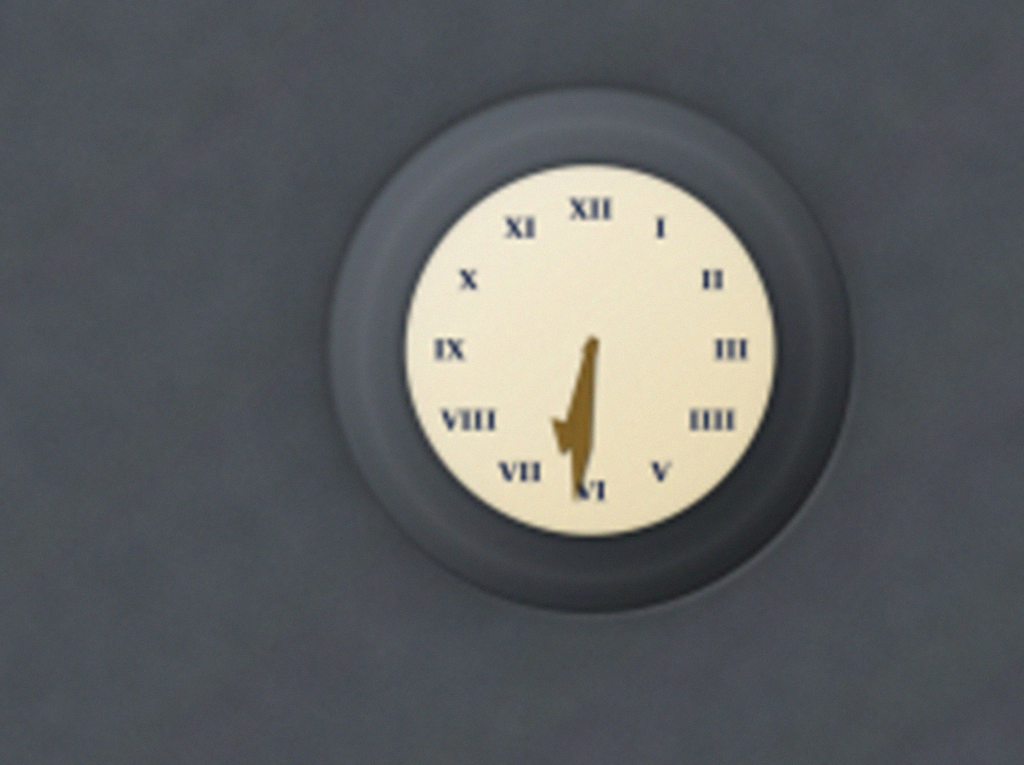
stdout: 6:31
